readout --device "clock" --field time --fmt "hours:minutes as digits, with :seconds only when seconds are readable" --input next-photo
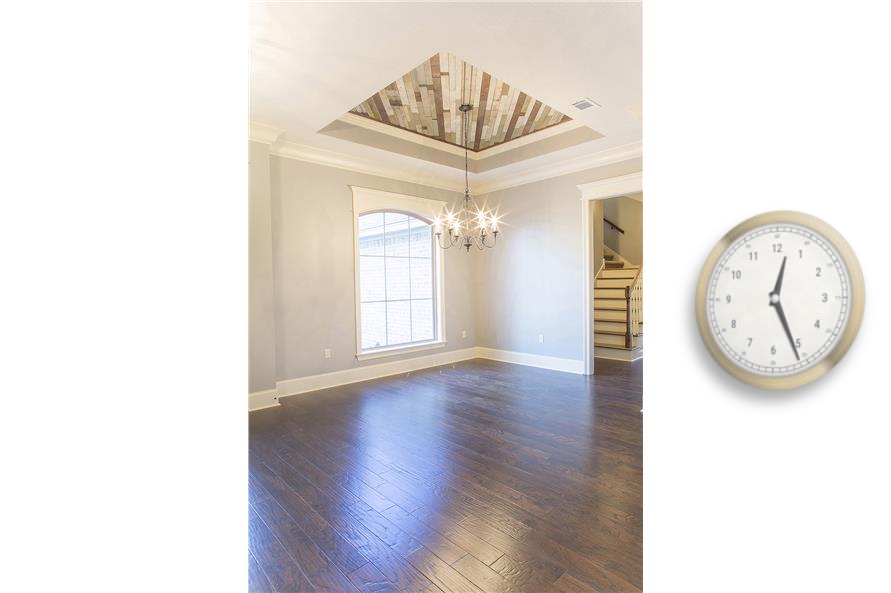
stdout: 12:26
